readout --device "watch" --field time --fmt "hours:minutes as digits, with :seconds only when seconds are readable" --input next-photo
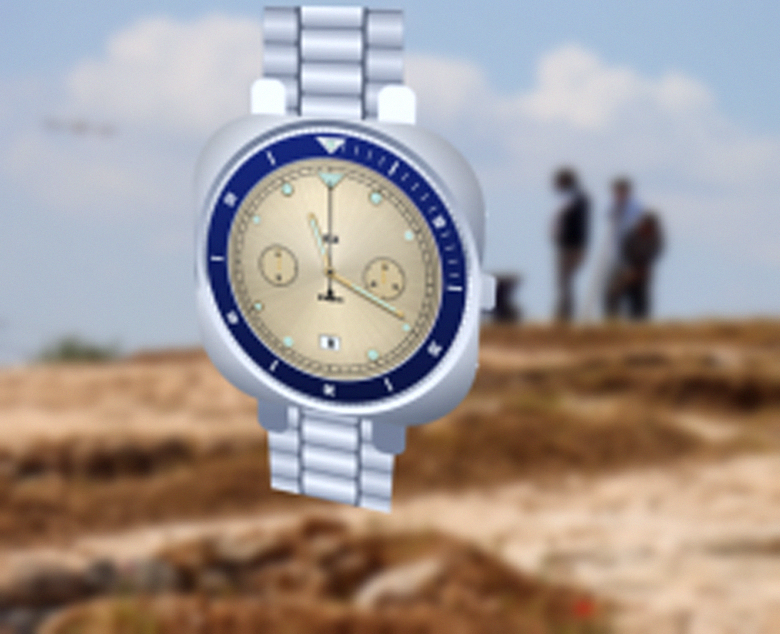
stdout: 11:19
